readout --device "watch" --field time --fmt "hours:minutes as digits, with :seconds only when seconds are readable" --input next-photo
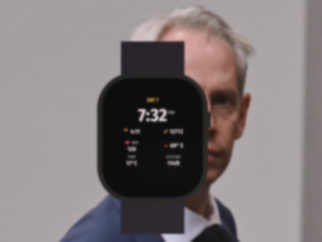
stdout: 7:32
